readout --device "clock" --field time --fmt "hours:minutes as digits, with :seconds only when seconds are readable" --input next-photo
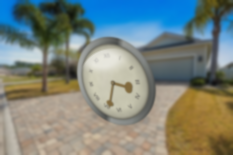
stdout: 3:34
